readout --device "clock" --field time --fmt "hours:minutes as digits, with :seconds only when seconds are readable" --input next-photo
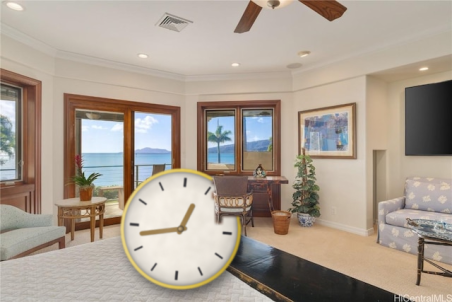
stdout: 12:43
